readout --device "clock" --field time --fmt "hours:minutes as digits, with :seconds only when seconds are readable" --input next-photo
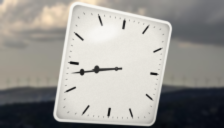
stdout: 8:43
